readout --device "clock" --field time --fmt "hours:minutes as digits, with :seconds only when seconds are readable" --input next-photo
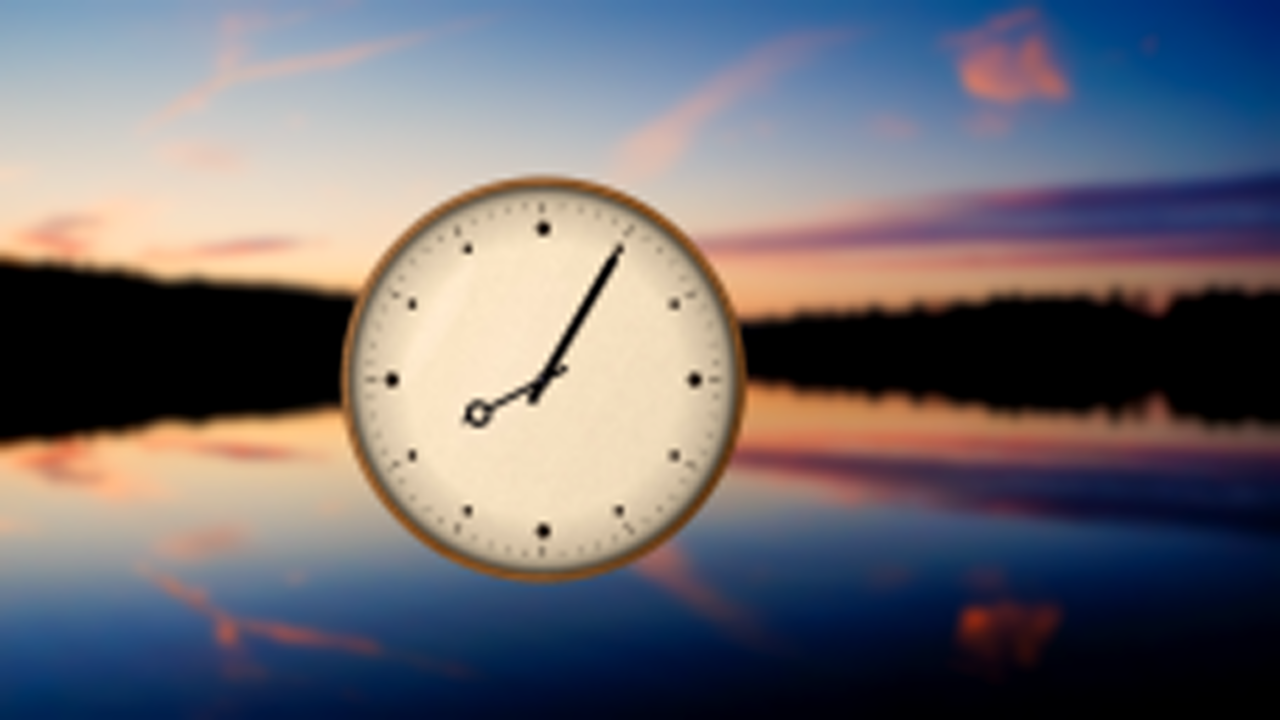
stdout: 8:05
